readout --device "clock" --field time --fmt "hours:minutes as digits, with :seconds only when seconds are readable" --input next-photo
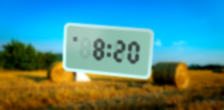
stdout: 8:20
